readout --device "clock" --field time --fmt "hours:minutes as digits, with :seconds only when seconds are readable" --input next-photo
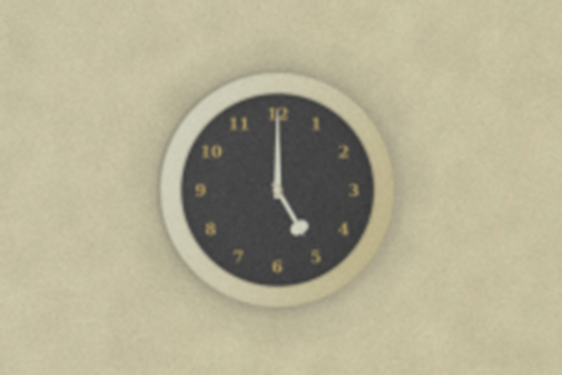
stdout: 5:00
